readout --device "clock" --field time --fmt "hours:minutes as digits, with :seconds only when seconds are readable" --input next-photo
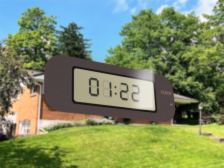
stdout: 1:22
